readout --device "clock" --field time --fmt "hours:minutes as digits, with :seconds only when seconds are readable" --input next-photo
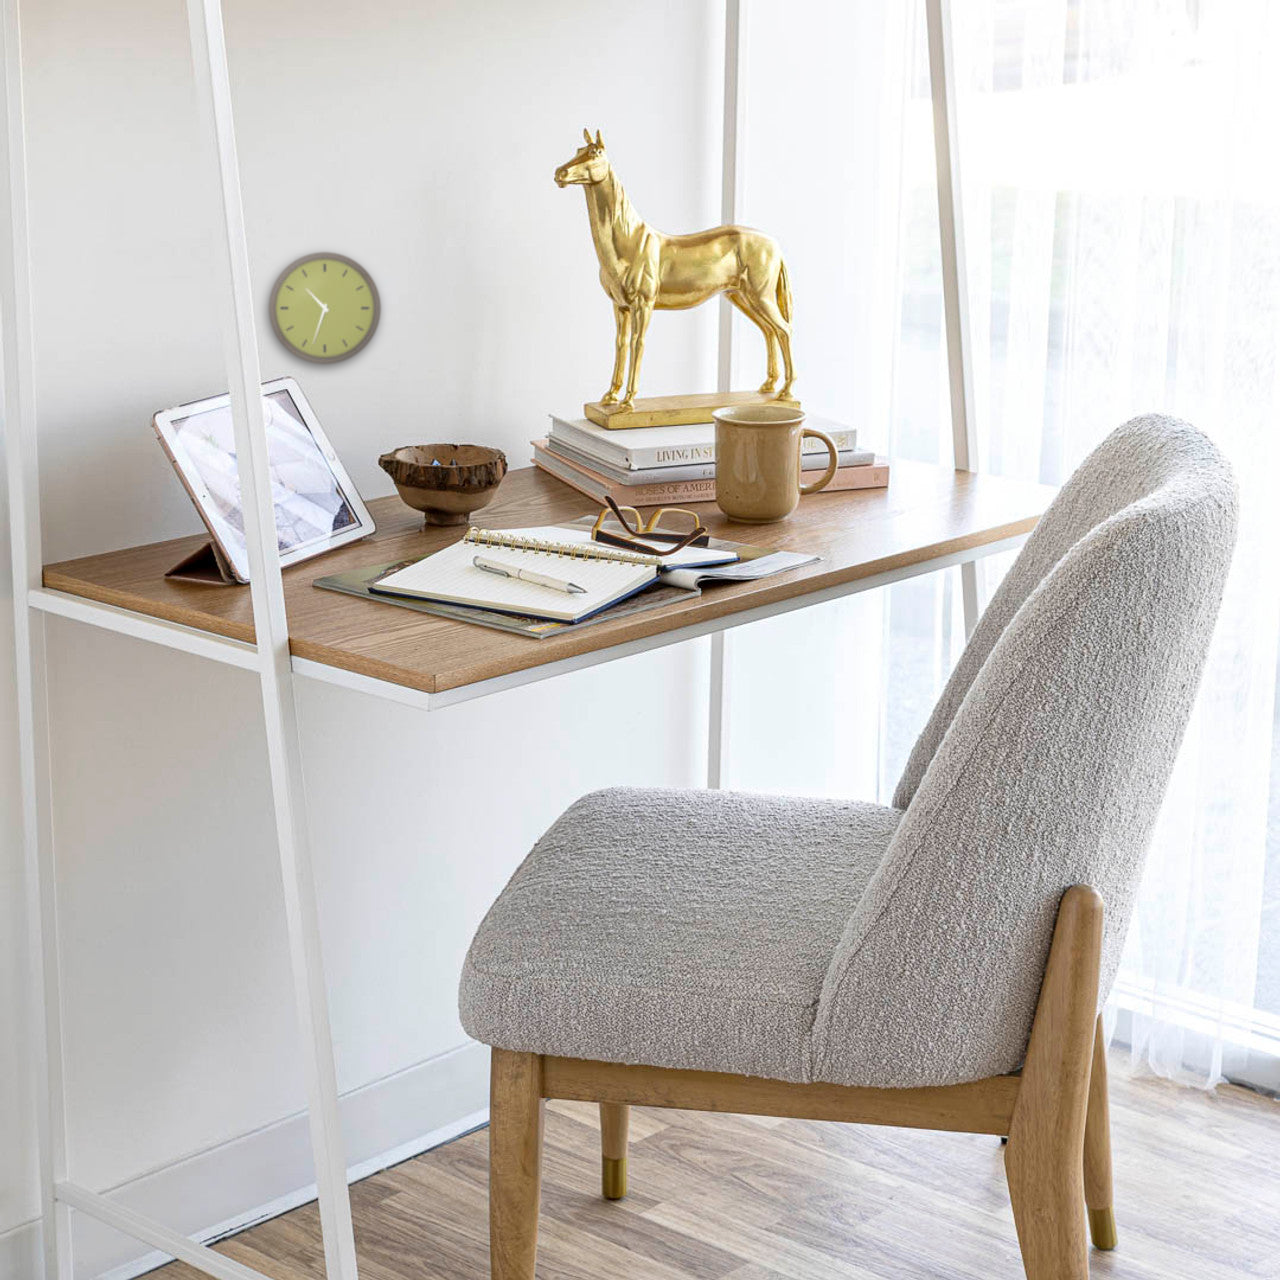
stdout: 10:33
